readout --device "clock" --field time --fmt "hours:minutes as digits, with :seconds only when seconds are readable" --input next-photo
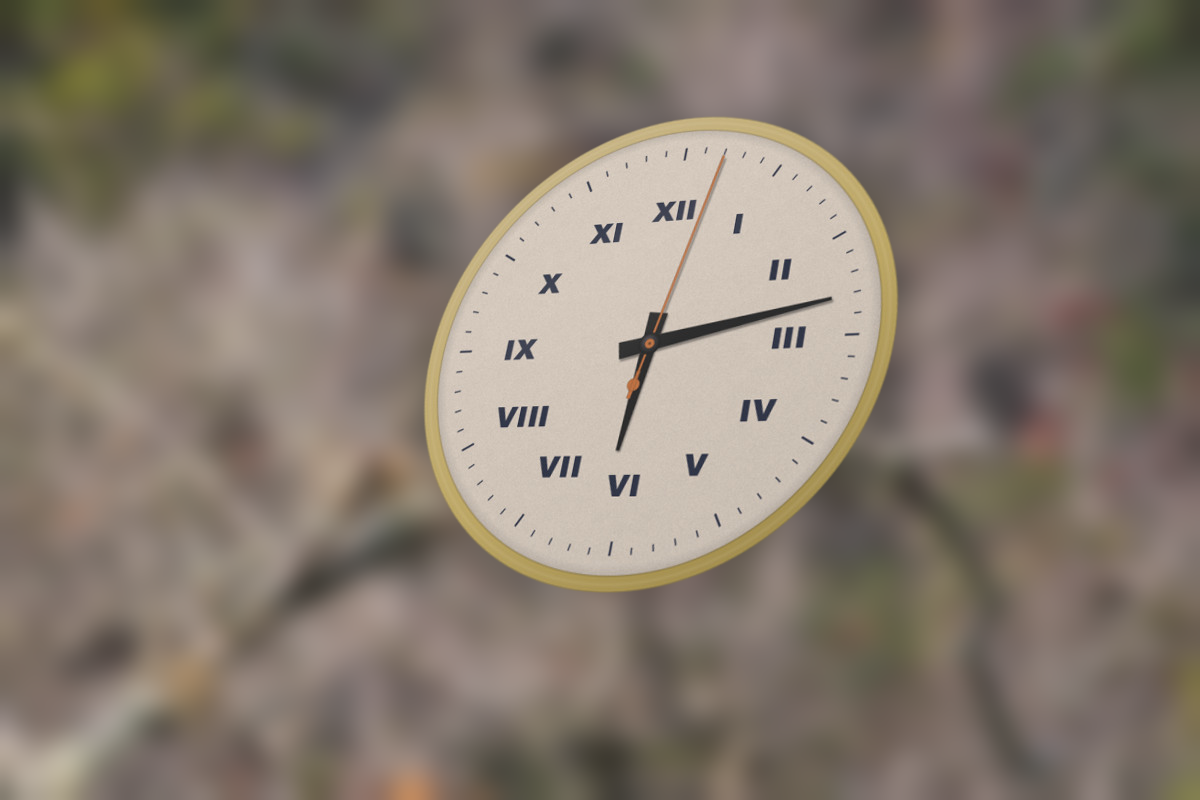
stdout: 6:13:02
